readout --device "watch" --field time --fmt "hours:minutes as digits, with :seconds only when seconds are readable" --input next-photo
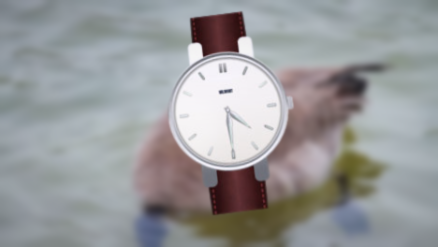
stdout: 4:30
